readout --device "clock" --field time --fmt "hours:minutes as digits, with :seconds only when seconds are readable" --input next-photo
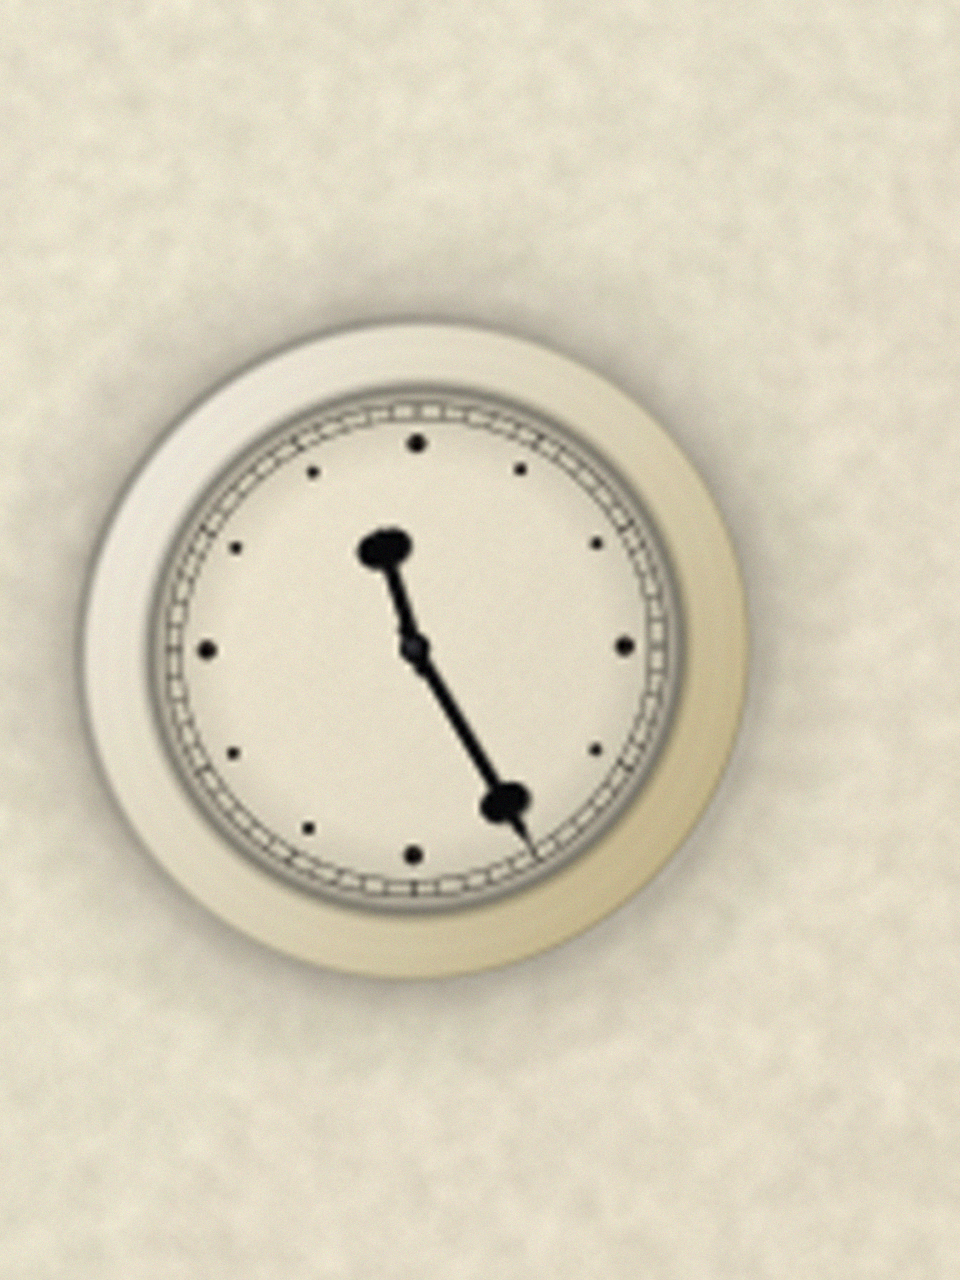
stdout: 11:25
